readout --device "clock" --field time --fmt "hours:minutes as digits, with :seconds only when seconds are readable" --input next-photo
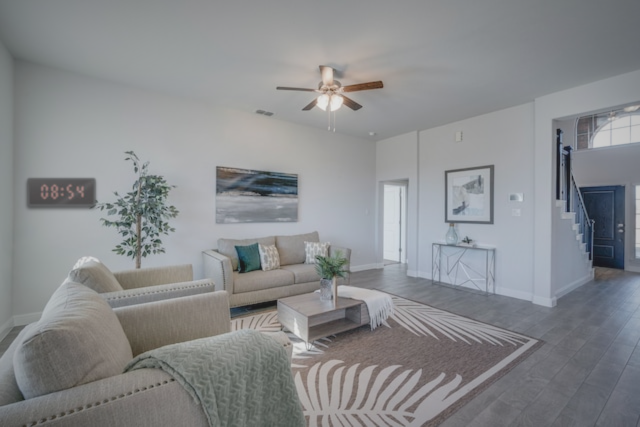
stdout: 8:54
